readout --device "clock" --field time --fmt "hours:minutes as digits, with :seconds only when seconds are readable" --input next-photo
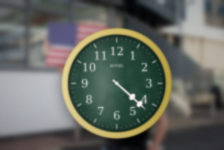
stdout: 4:22
